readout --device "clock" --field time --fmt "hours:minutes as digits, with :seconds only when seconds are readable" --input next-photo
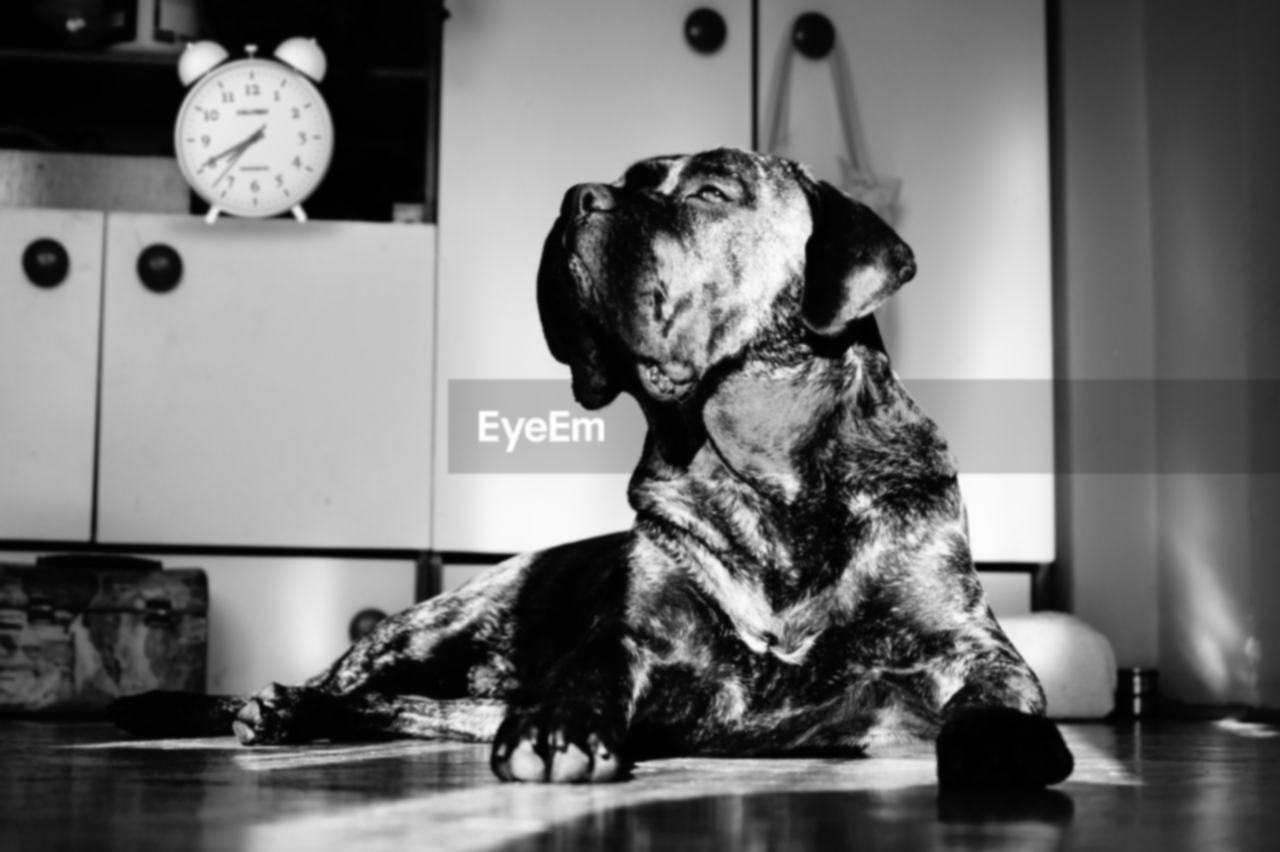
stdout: 7:40:37
